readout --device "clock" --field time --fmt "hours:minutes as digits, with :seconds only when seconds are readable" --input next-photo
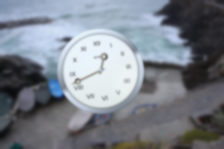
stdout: 12:42
